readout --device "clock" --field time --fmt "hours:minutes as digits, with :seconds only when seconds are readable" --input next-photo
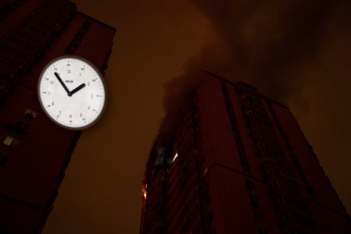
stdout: 1:54
